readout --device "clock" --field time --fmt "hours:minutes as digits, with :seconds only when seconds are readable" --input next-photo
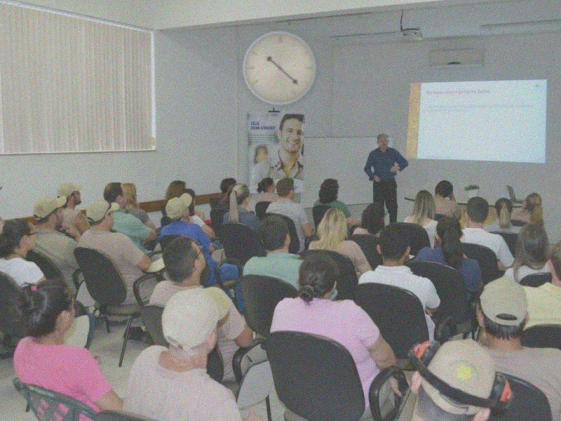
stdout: 10:22
